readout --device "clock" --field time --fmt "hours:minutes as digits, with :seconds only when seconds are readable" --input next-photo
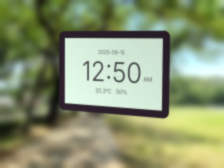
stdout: 12:50
